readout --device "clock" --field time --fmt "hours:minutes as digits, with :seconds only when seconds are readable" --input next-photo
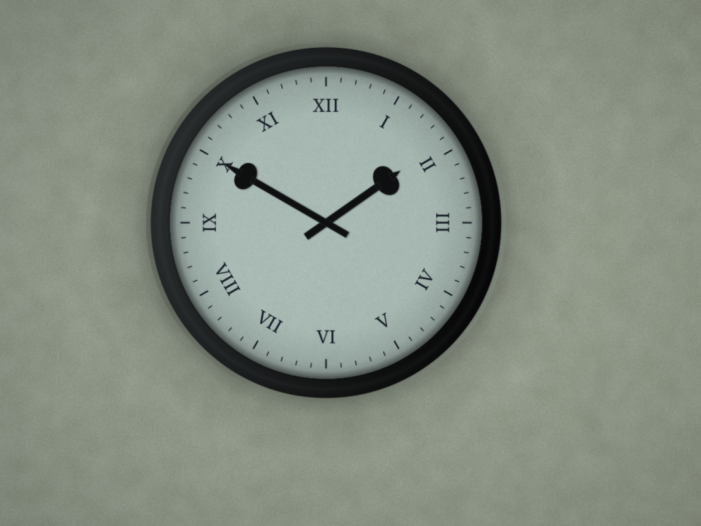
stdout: 1:50
